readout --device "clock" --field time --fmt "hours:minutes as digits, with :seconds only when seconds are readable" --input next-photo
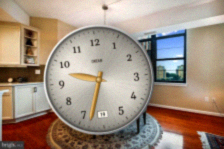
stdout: 9:33
